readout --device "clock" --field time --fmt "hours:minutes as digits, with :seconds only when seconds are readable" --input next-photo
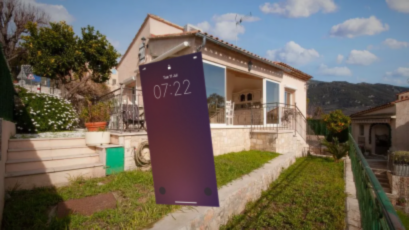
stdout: 7:22
